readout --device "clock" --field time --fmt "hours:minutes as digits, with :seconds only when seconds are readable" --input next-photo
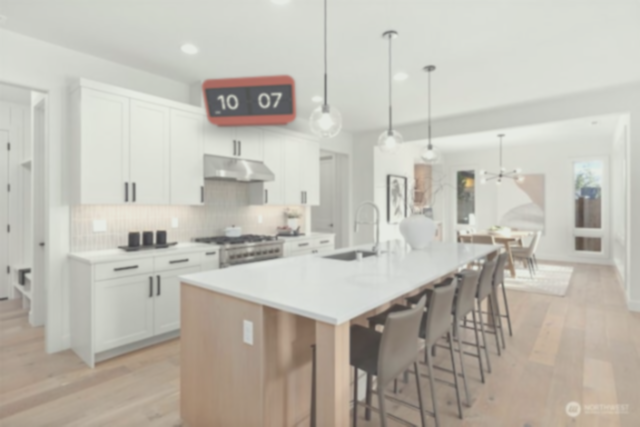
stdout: 10:07
